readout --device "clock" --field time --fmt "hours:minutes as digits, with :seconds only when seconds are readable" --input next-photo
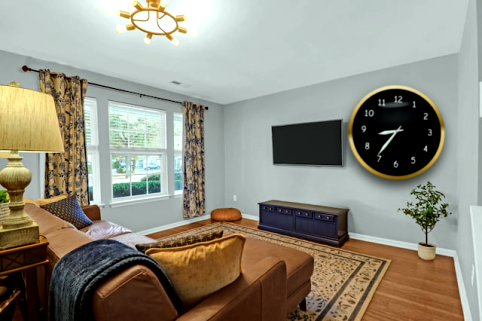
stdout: 8:36
